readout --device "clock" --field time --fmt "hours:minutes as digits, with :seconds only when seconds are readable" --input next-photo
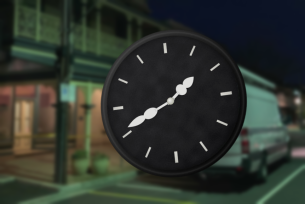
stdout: 1:41
